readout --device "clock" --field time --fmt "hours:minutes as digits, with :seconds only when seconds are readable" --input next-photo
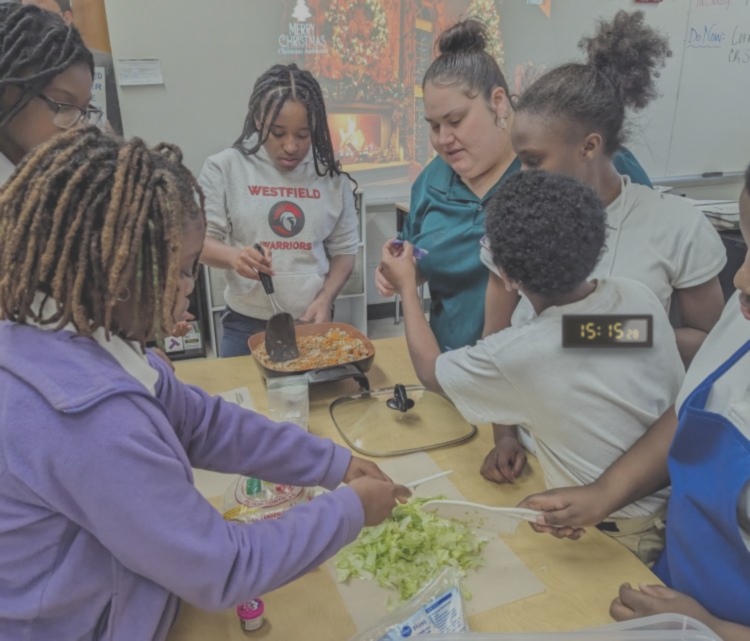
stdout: 15:15
